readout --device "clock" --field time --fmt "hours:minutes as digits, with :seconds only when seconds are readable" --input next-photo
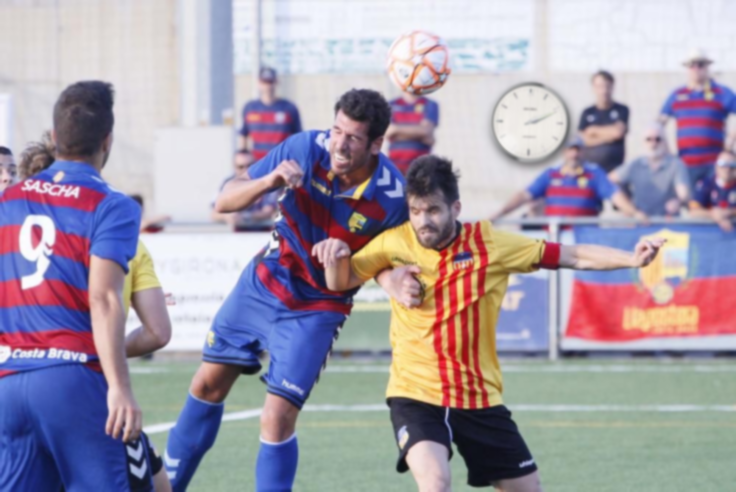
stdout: 2:11
